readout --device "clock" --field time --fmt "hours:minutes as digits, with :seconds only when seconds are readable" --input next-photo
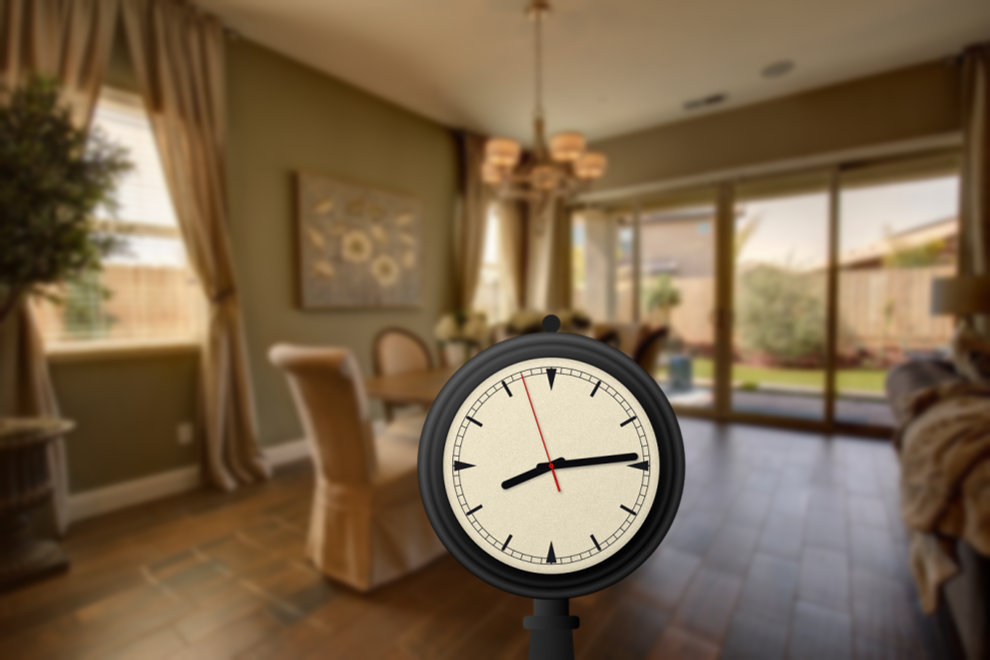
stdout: 8:13:57
